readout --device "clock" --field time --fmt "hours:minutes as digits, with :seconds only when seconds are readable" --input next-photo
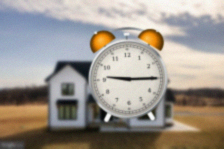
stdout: 9:15
